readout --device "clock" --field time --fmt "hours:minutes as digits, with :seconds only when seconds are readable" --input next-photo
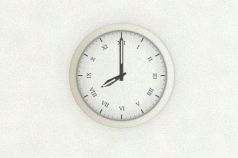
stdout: 8:00
